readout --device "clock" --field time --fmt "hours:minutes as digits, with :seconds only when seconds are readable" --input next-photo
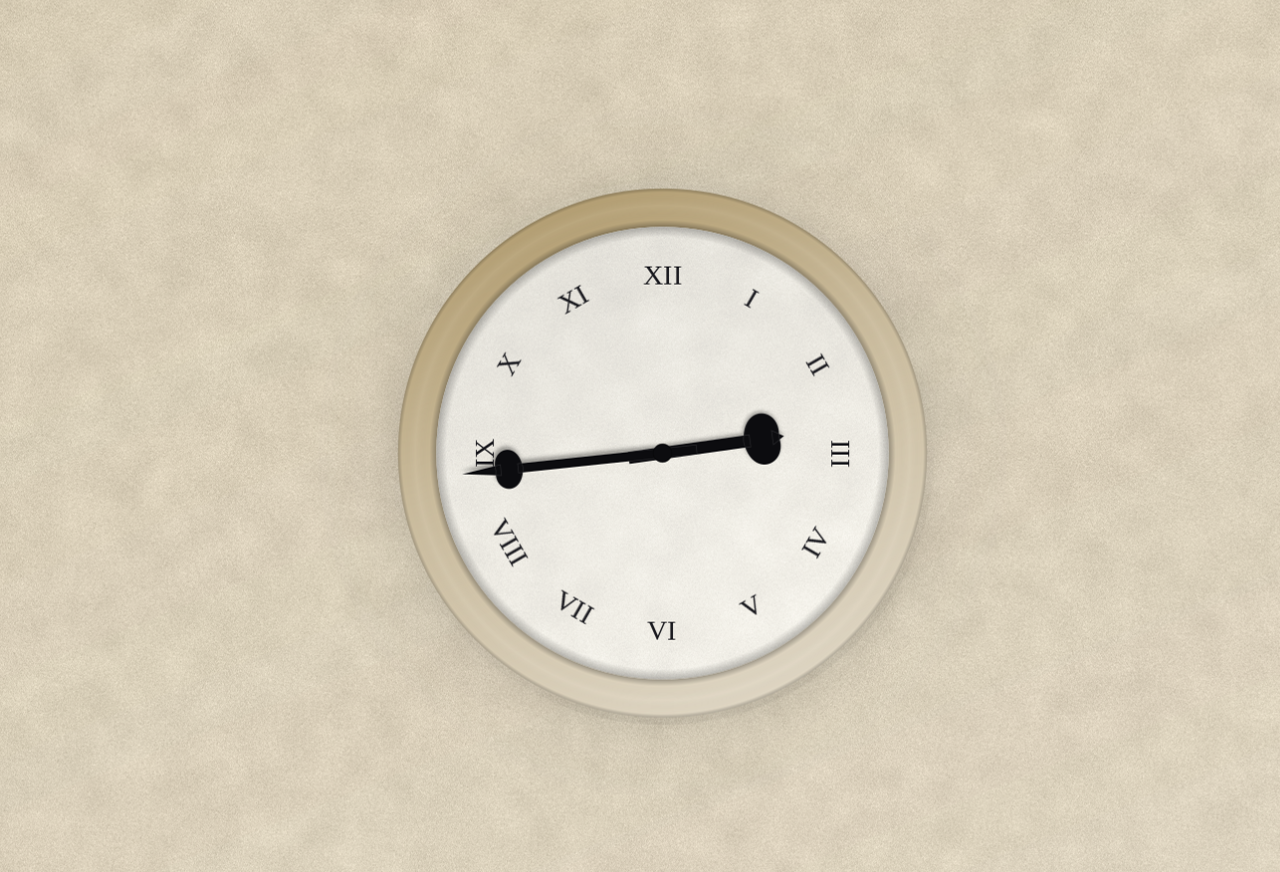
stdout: 2:44
